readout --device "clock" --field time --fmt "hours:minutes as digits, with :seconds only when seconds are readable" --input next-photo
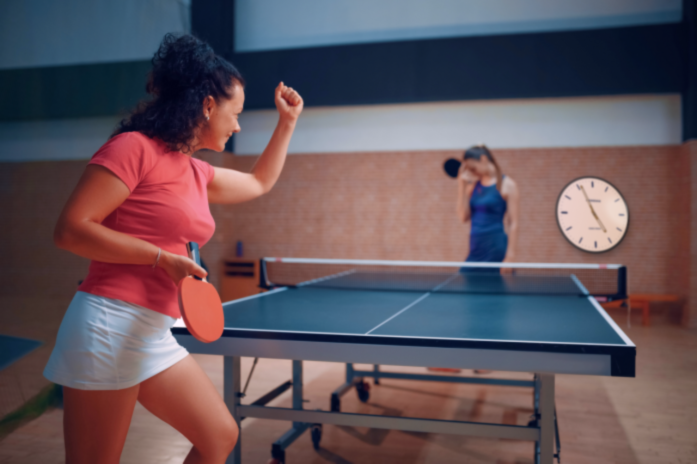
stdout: 4:56
